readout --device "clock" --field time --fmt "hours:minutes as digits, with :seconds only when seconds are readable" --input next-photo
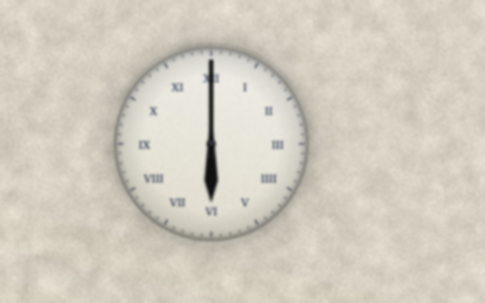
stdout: 6:00
